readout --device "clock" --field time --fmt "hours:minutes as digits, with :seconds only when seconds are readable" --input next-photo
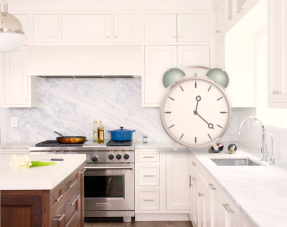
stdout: 12:22
